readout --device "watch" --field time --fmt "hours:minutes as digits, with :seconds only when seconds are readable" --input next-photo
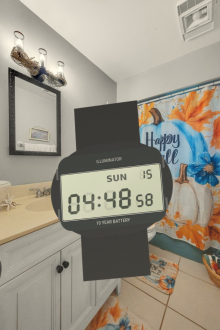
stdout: 4:48:58
